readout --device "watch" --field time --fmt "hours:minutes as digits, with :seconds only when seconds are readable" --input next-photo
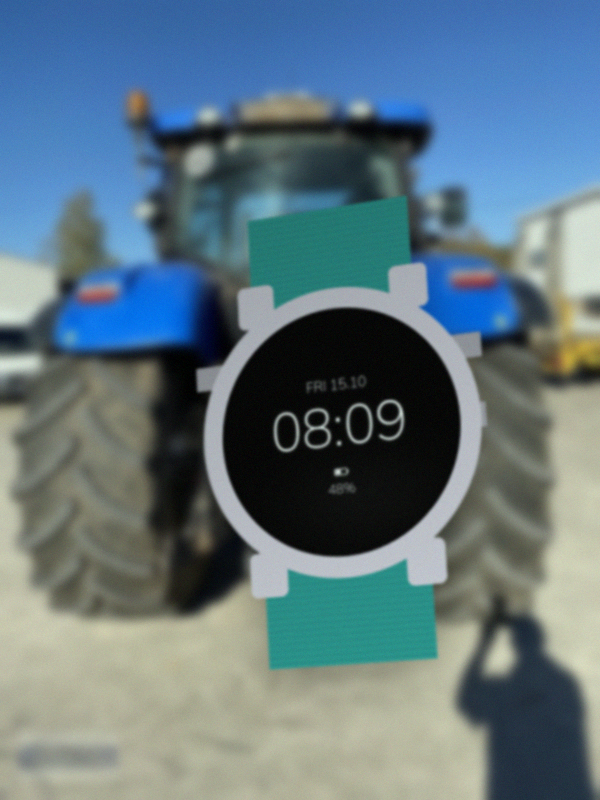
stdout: 8:09
